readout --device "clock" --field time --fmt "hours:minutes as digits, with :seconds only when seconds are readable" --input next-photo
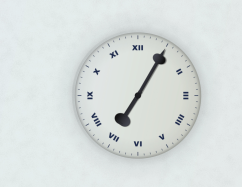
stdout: 7:05
